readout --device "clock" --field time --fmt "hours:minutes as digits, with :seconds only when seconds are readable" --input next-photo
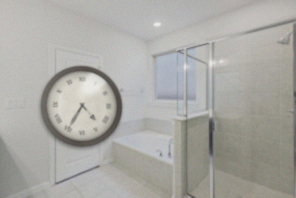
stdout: 4:35
